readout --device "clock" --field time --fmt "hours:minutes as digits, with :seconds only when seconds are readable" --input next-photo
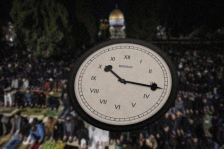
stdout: 10:16
